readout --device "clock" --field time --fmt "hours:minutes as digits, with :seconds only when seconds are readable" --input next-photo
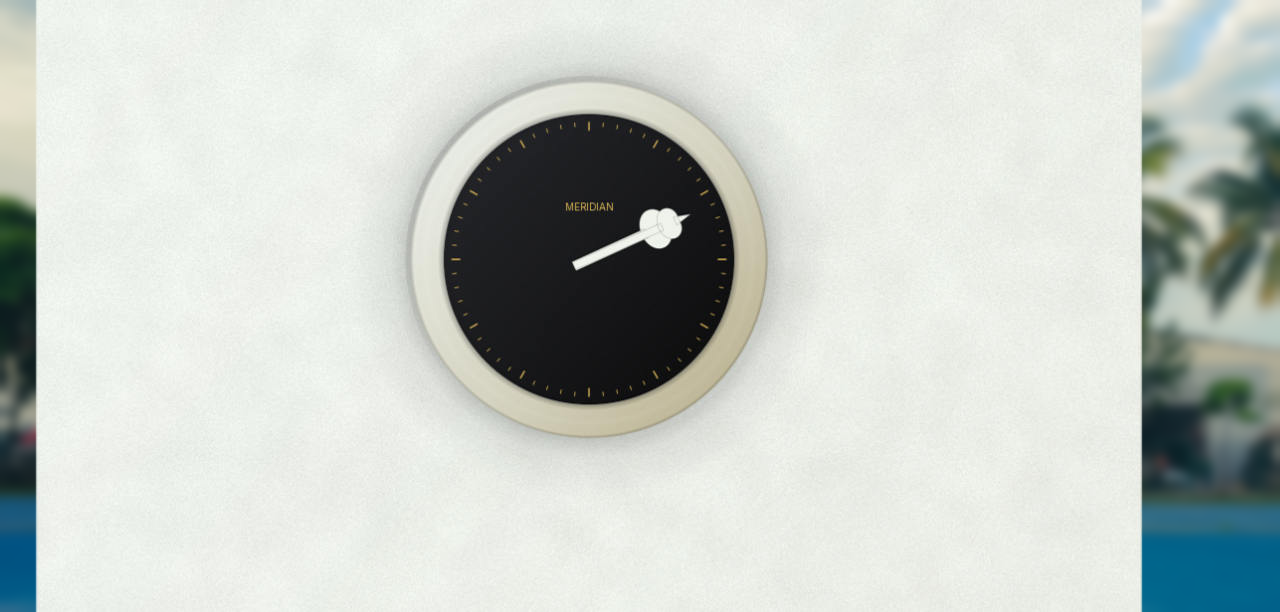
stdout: 2:11
